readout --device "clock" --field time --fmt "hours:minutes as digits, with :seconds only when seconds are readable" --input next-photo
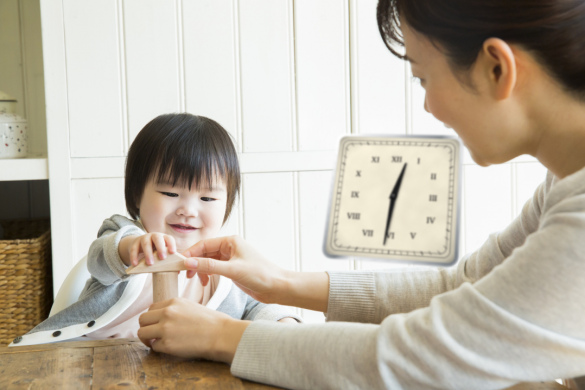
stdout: 12:31
